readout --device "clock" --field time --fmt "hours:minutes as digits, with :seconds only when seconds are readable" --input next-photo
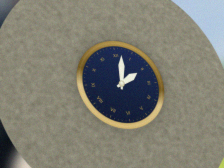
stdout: 2:02
